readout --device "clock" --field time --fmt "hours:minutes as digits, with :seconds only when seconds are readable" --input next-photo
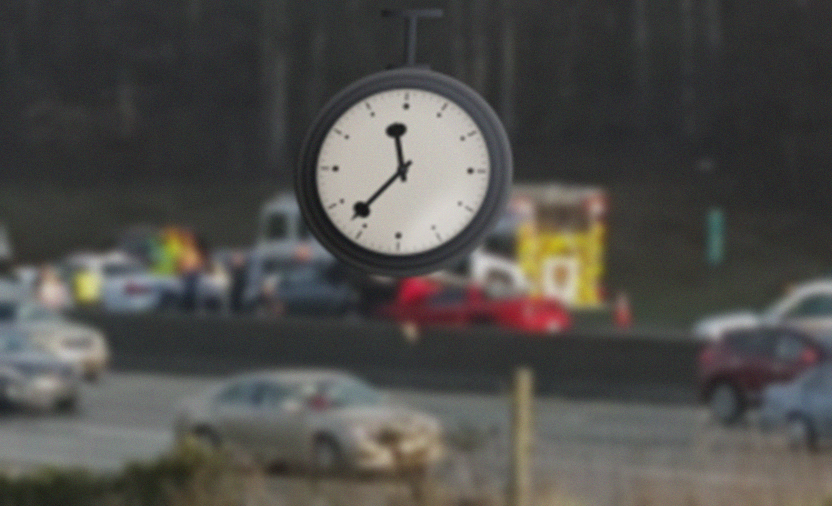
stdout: 11:37
